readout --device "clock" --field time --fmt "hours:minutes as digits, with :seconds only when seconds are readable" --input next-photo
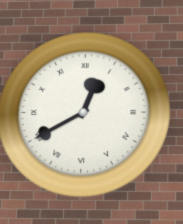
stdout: 12:40
